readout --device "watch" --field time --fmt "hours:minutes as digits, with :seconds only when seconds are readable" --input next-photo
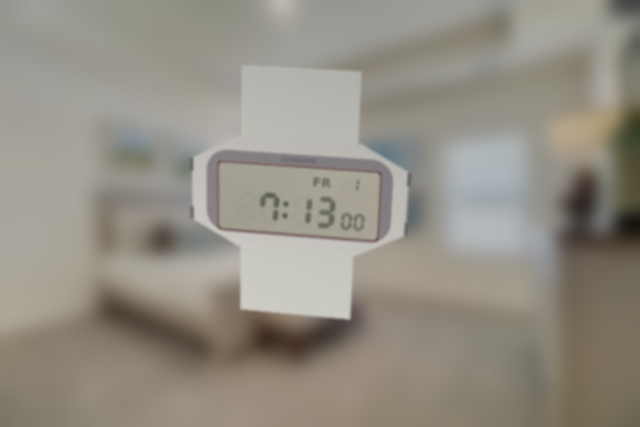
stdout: 7:13:00
